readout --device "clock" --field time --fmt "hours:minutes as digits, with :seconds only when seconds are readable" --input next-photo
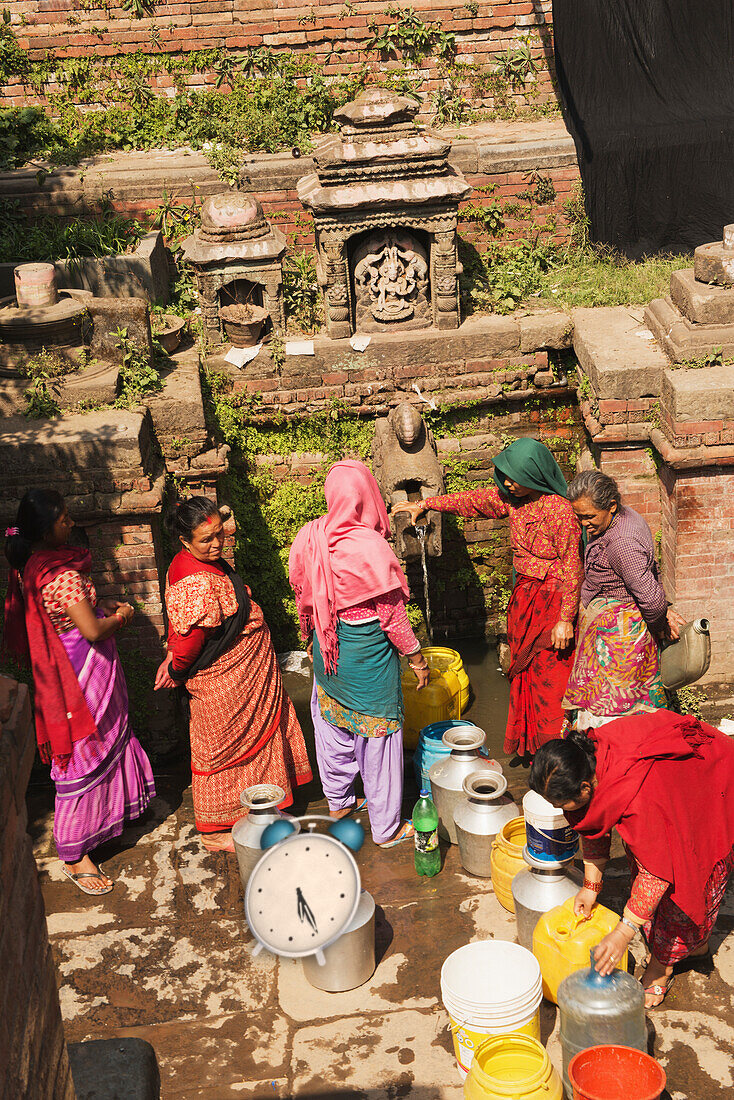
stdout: 5:24
